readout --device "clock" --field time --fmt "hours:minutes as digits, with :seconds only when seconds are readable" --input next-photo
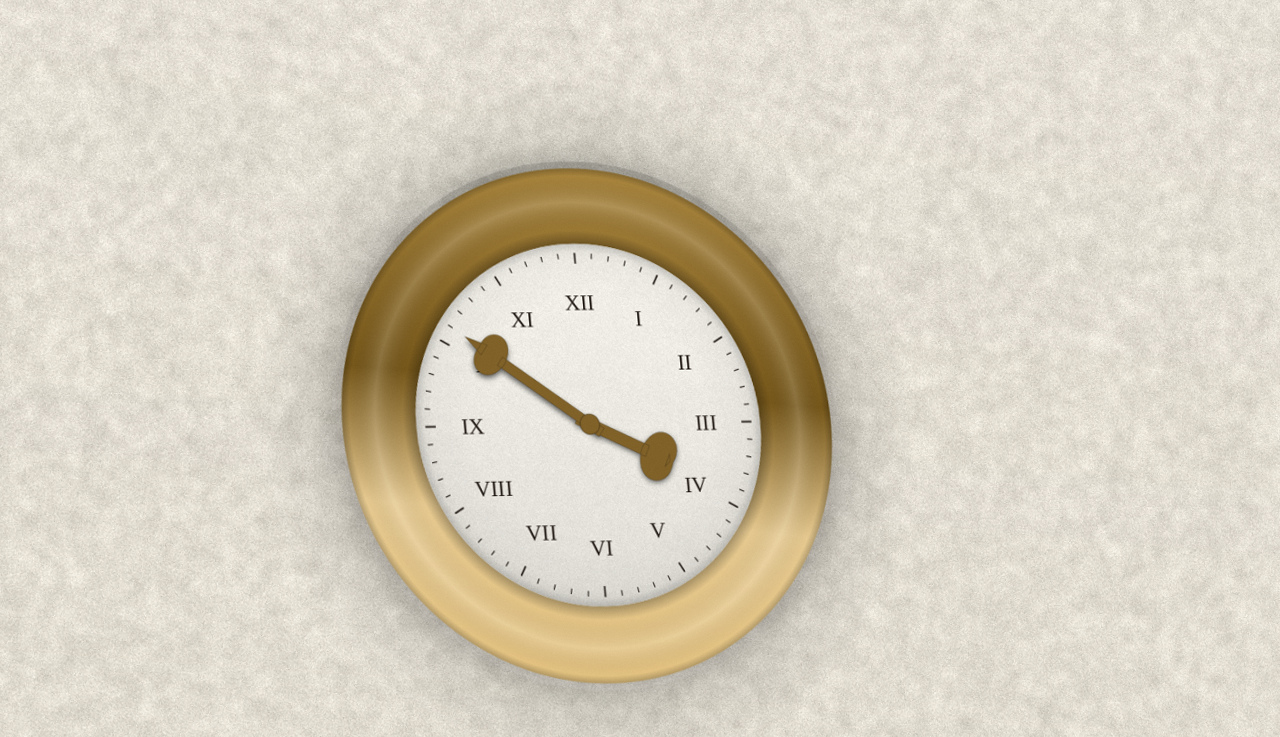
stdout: 3:51
